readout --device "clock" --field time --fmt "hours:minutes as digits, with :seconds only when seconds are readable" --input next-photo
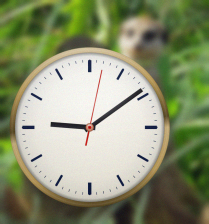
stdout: 9:09:02
